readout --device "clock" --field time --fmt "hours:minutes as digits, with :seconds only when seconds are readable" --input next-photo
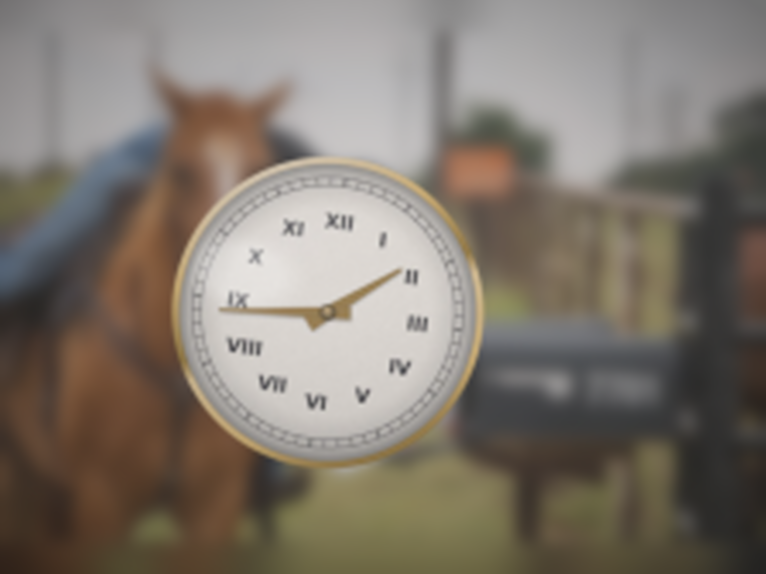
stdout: 1:44
